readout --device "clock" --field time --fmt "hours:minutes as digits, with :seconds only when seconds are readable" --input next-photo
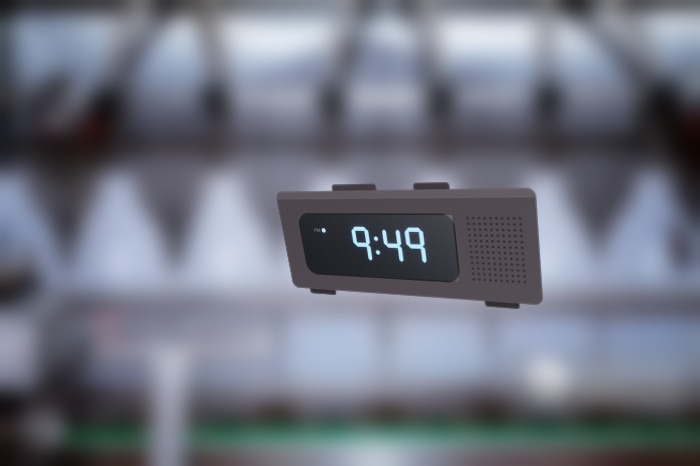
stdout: 9:49
